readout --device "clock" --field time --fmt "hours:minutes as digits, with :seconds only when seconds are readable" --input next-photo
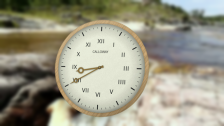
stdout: 8:40
